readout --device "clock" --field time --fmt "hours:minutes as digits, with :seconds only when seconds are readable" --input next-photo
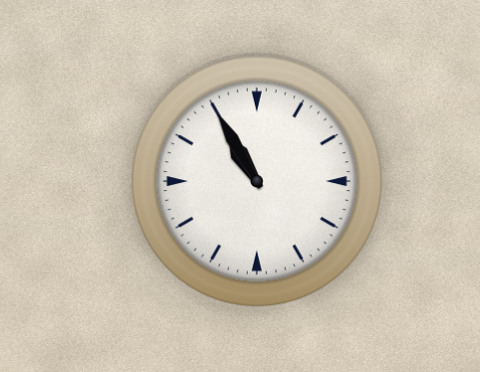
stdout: 10:55
